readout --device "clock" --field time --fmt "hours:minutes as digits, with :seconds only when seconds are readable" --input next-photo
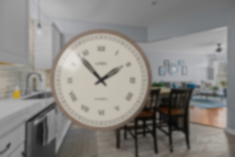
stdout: 1:53
